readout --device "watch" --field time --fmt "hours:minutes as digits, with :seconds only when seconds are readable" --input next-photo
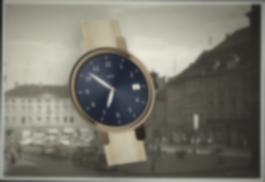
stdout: 6:52
